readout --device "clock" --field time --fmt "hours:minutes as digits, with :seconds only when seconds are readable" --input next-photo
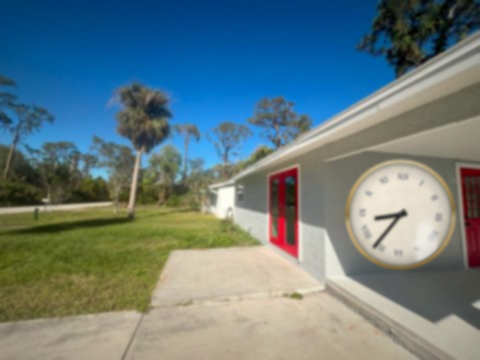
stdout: 8:36
